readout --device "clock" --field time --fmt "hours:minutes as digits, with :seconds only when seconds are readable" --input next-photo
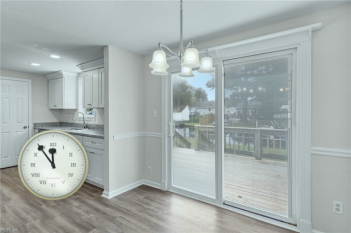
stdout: 11:54
